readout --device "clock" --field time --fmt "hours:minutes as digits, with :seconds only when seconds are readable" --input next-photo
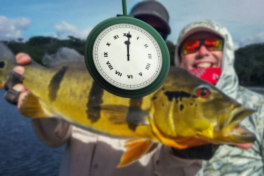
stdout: 12:01
